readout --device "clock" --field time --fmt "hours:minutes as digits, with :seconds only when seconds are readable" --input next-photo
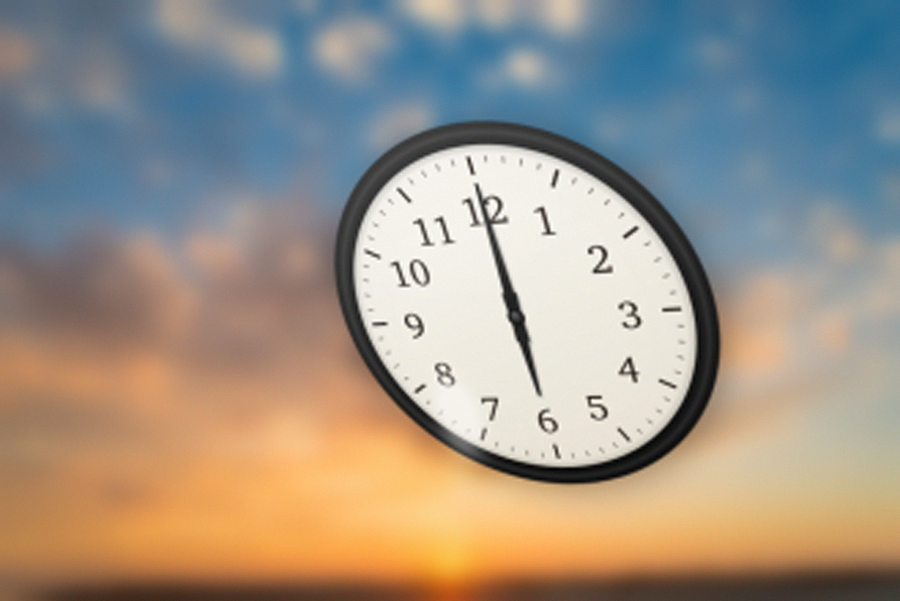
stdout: 6:00
